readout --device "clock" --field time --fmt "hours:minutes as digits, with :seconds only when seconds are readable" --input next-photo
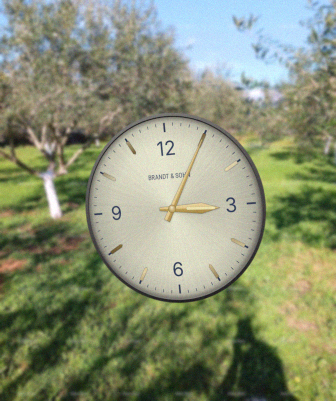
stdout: 3:05
